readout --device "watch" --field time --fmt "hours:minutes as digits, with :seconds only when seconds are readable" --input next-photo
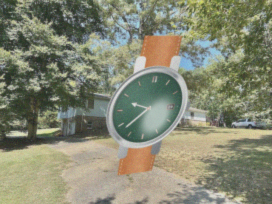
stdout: 9:38
